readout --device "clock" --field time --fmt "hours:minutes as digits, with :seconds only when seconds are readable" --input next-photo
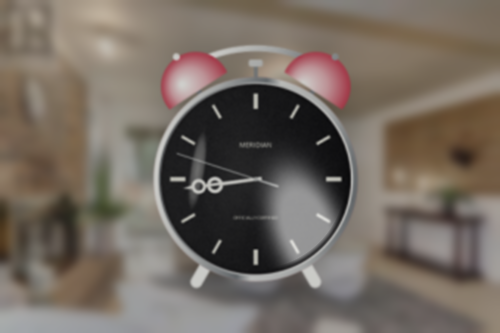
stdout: 8:43:48
